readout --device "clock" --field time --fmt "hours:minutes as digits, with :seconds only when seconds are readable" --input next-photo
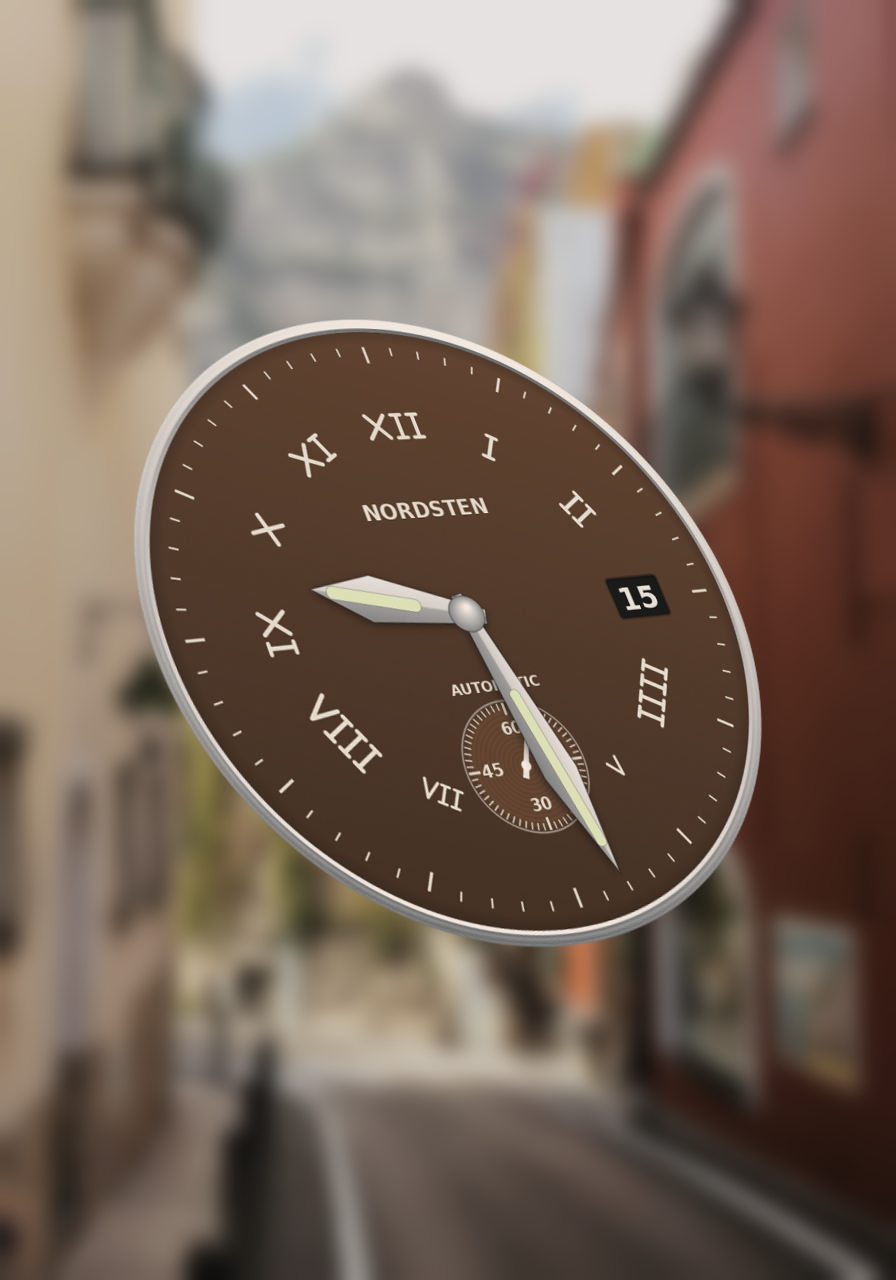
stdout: 9:28:04
